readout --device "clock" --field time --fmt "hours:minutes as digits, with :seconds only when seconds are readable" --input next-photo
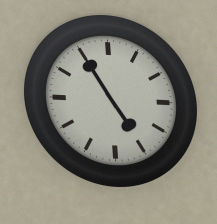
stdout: 4:55
